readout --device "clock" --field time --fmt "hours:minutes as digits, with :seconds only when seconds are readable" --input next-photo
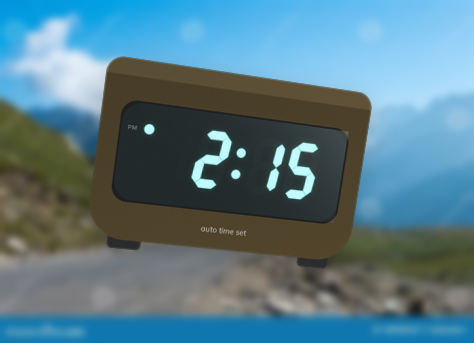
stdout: 2:15
